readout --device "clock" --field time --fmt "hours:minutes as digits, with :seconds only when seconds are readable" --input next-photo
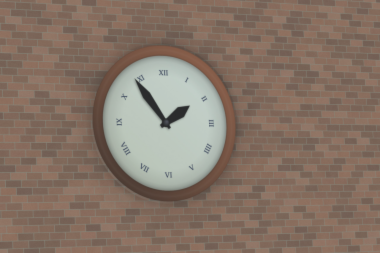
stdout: 1:54
